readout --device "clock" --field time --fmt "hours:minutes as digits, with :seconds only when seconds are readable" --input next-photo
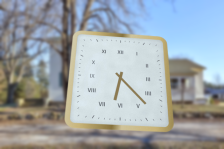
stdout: 6:23
